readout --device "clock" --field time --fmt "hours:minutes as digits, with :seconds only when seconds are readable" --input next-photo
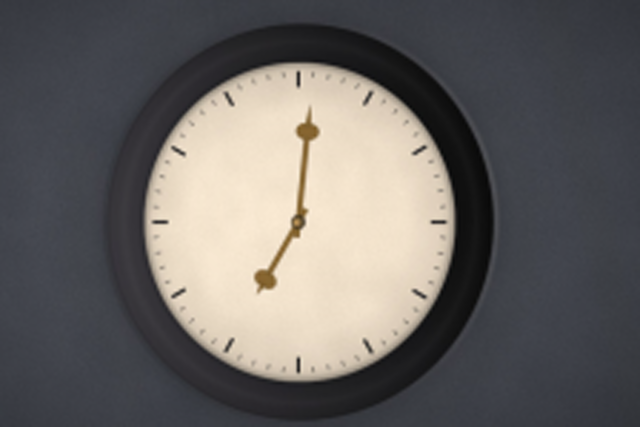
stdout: 7:01
